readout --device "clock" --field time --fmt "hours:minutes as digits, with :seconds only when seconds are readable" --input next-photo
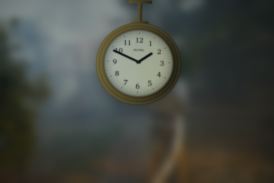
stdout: 1:49
